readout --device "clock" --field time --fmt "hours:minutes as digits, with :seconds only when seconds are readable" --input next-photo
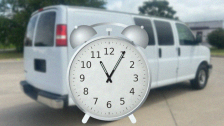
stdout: 11:05
